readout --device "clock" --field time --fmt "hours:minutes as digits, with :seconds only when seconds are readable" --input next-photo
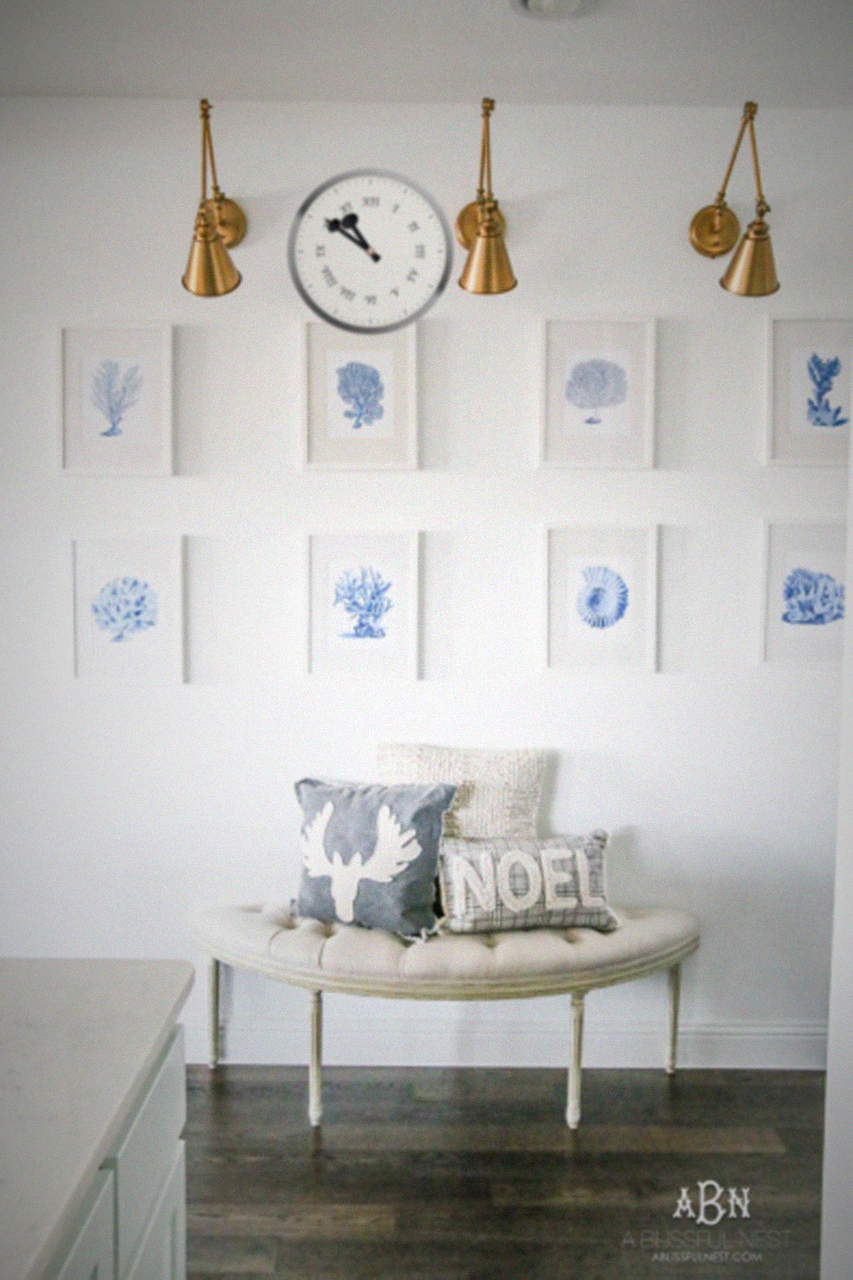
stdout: 10:51
